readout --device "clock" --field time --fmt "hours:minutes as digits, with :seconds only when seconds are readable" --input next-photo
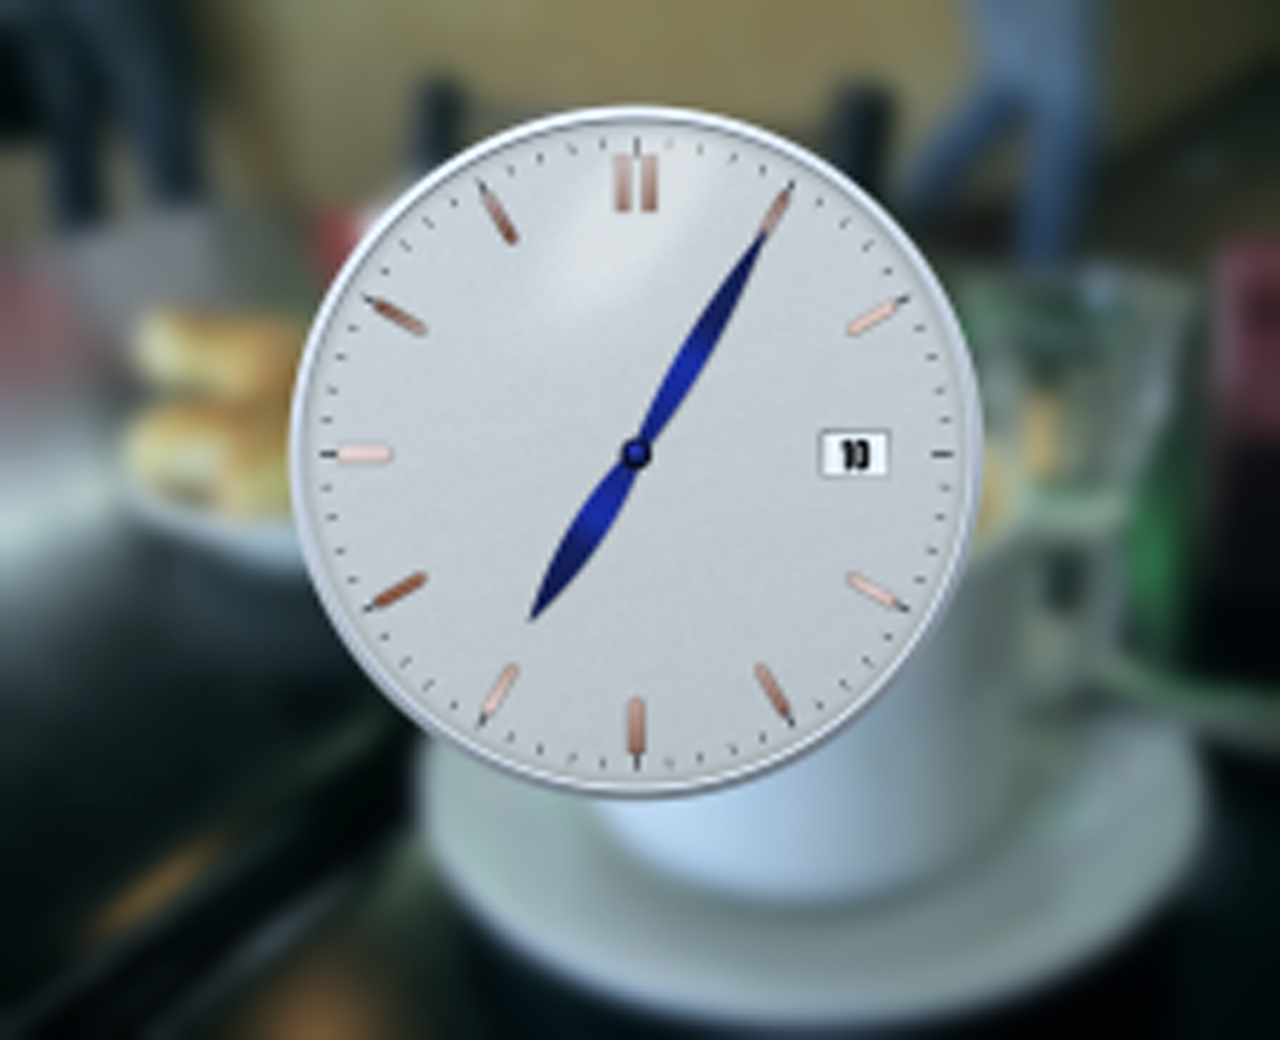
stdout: 7:05
